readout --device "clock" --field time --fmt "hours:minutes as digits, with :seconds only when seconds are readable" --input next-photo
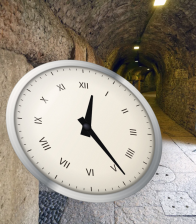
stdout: 12:24
